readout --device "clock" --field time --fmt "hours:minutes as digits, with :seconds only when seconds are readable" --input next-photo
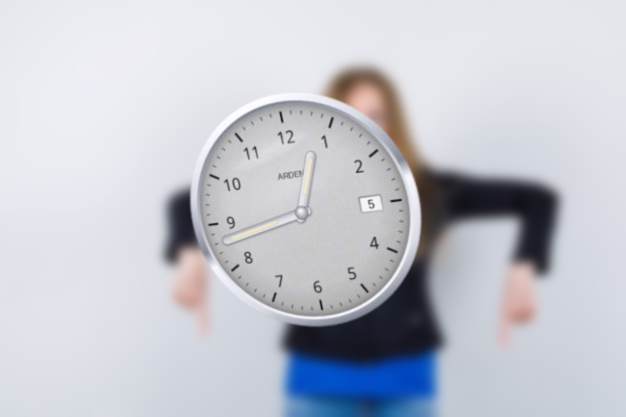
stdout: 12:43
